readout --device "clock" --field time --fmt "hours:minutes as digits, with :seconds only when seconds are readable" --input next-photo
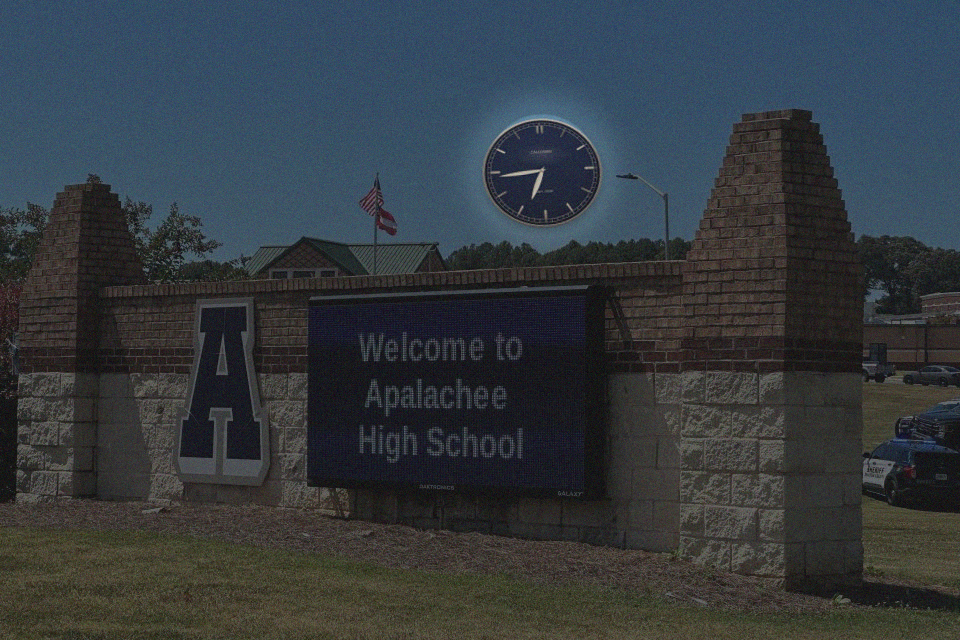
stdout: 6:44
